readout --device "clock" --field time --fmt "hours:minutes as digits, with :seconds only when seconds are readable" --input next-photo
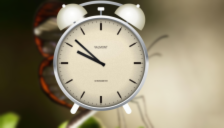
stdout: 9:52
